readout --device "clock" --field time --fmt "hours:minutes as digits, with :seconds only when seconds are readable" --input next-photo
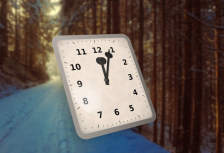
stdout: 12:04
